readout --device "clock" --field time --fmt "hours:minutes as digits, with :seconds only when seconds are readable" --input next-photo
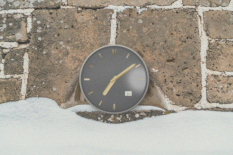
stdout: 7:09
